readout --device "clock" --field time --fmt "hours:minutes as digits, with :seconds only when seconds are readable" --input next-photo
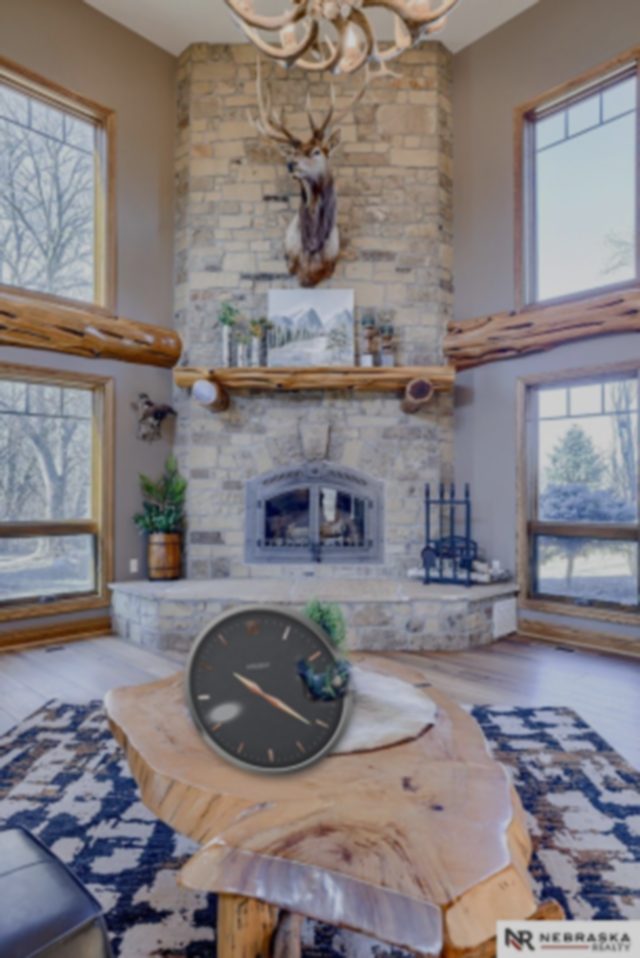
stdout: 10:21
